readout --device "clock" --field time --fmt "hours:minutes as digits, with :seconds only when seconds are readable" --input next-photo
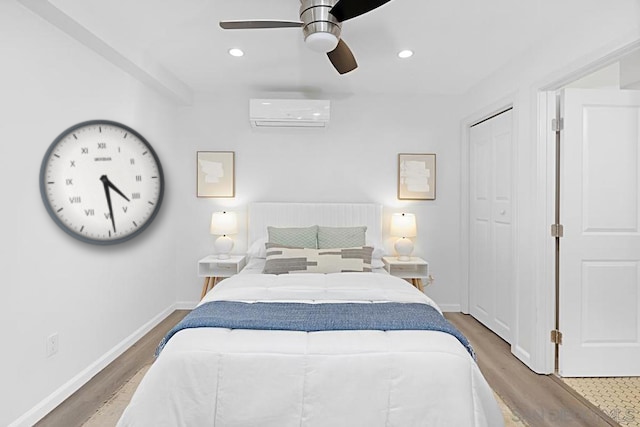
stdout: 4:29
